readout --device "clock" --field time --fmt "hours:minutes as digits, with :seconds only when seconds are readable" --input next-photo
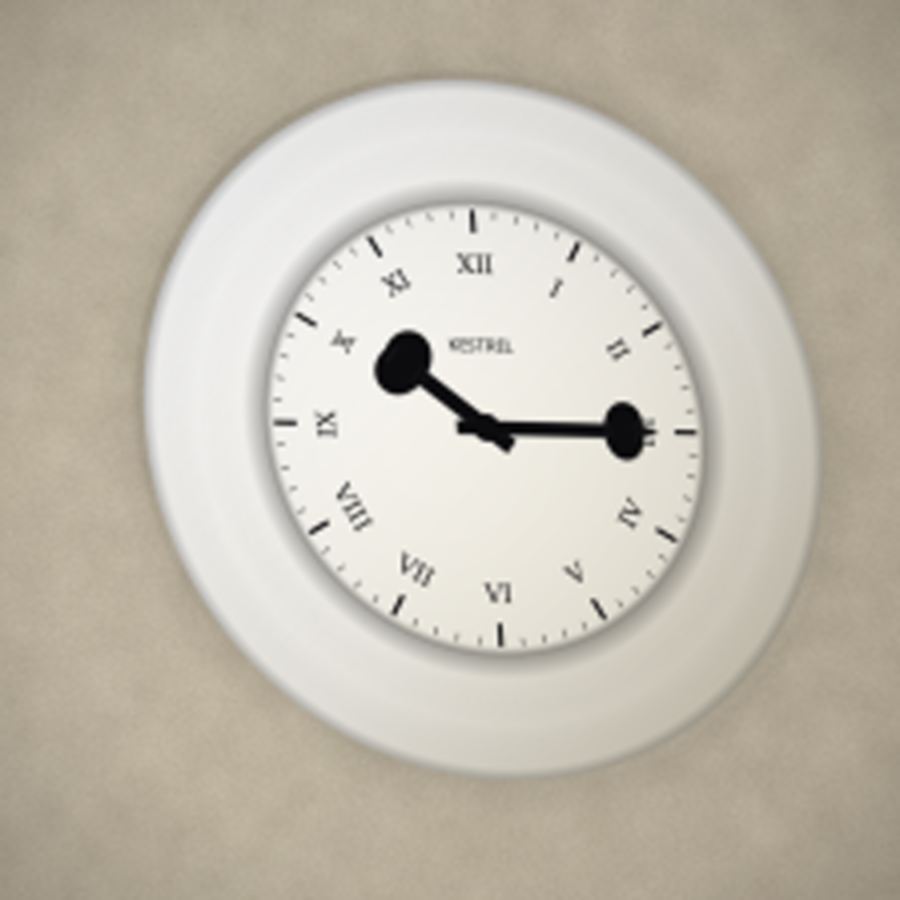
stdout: 10:15
